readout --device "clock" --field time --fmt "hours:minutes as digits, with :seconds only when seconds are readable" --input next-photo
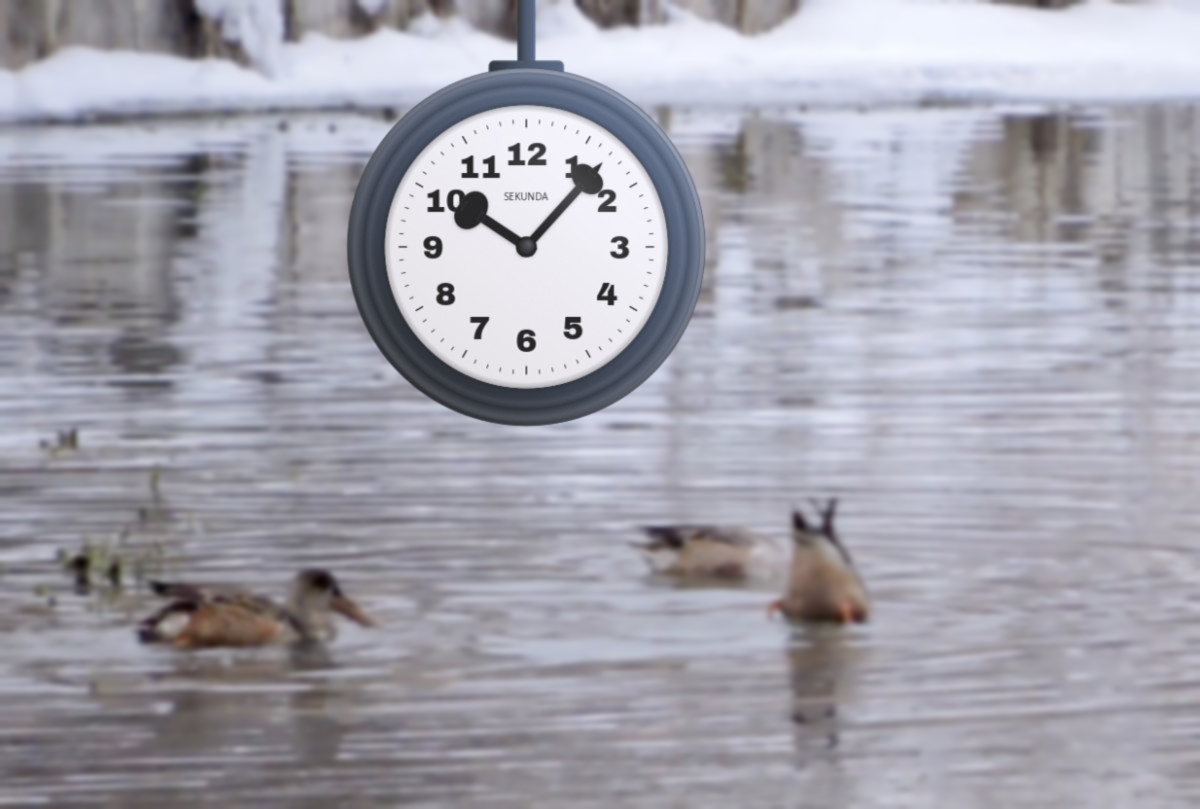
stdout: 10:07
